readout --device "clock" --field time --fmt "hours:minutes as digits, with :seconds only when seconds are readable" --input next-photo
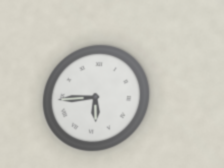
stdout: 5:44
